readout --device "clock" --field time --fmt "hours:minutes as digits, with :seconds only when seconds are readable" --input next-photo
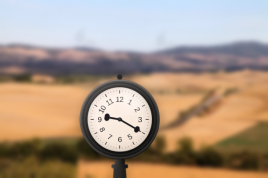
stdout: 9:20
